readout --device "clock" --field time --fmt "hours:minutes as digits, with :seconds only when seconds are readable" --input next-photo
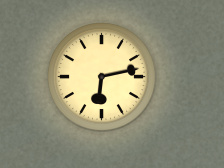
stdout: 6:13
